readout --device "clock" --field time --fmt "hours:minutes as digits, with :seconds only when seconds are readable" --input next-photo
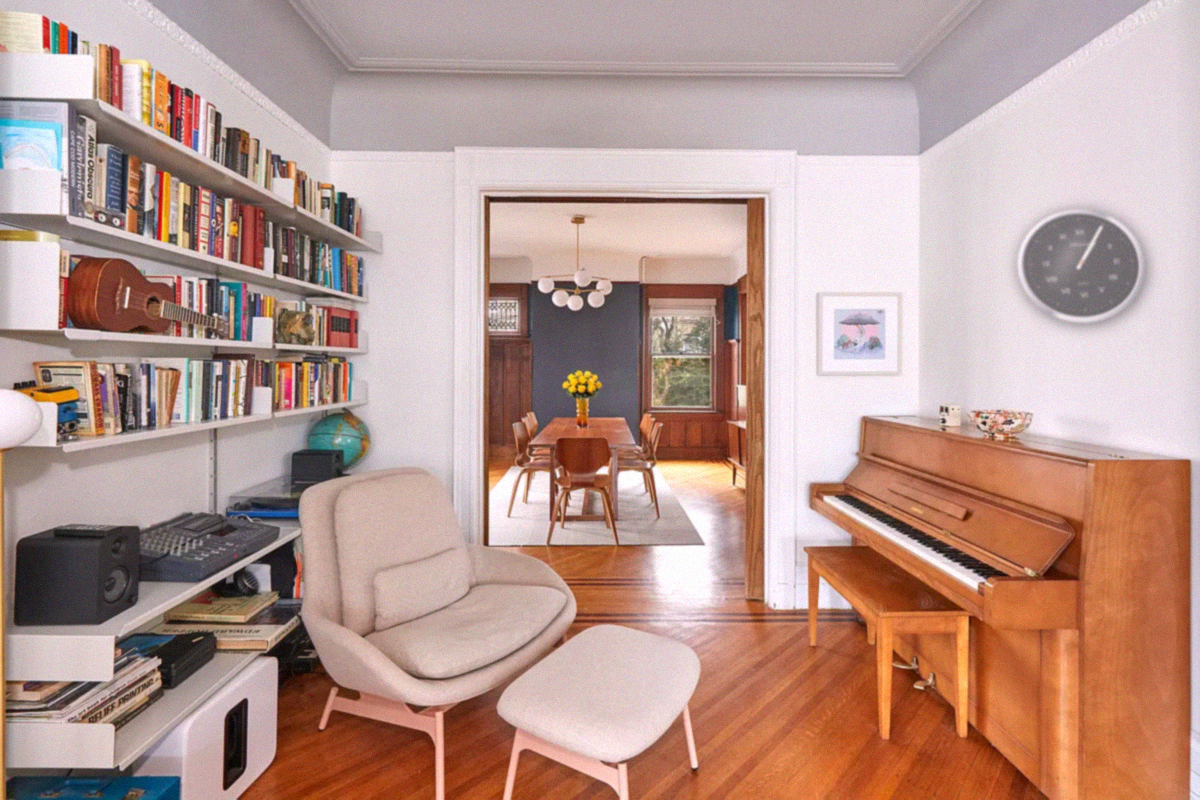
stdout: 1:05
